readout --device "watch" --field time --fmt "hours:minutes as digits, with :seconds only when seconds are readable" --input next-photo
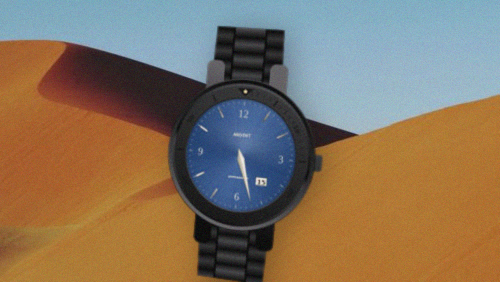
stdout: 5:27
